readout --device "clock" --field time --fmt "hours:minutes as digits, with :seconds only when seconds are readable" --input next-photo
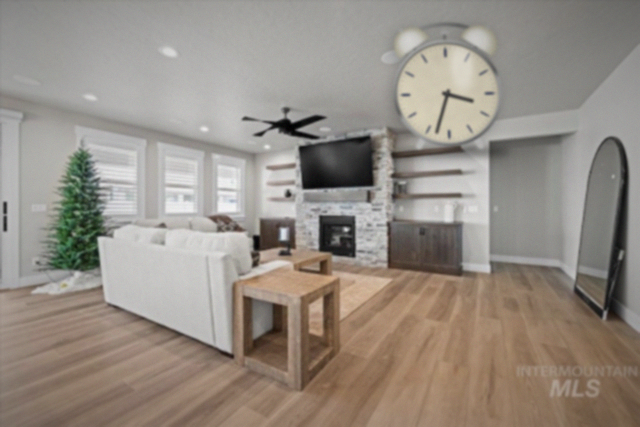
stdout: 3:33
